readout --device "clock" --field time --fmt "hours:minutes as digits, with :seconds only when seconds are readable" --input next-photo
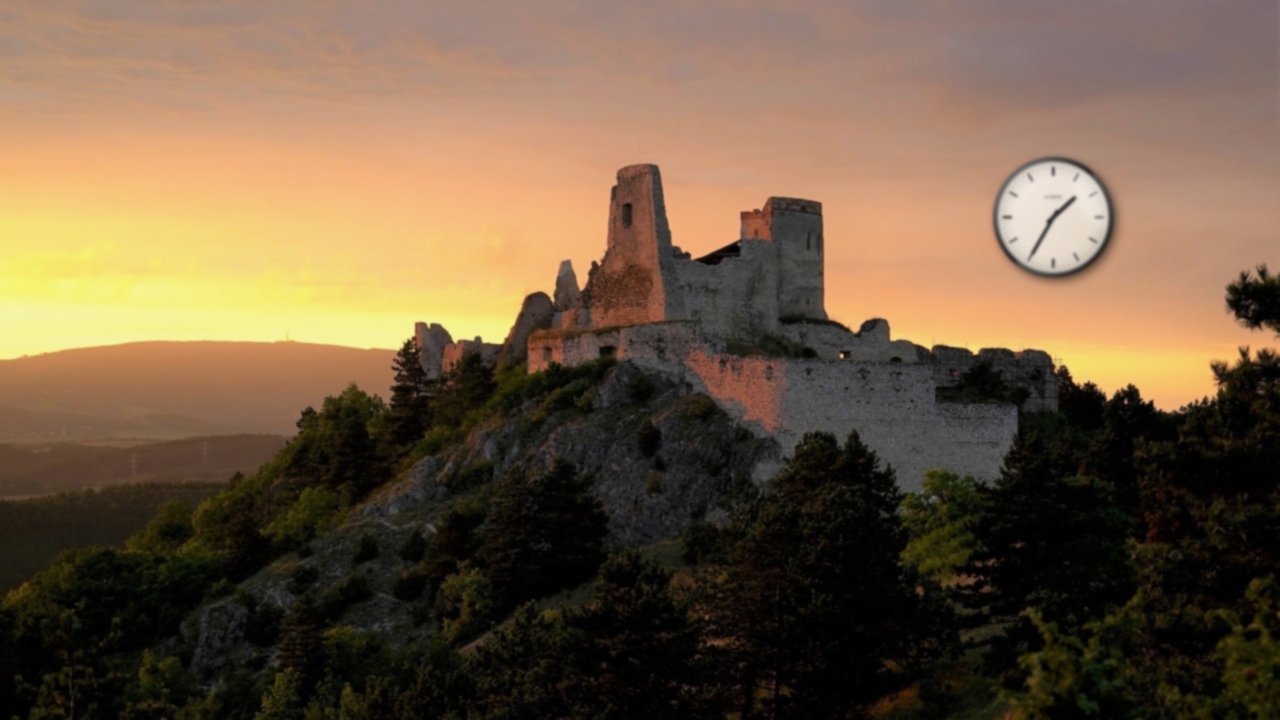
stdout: 1:35
